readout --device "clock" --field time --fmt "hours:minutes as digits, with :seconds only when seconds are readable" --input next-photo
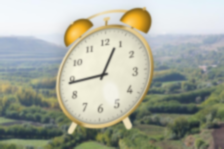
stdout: 12:44
